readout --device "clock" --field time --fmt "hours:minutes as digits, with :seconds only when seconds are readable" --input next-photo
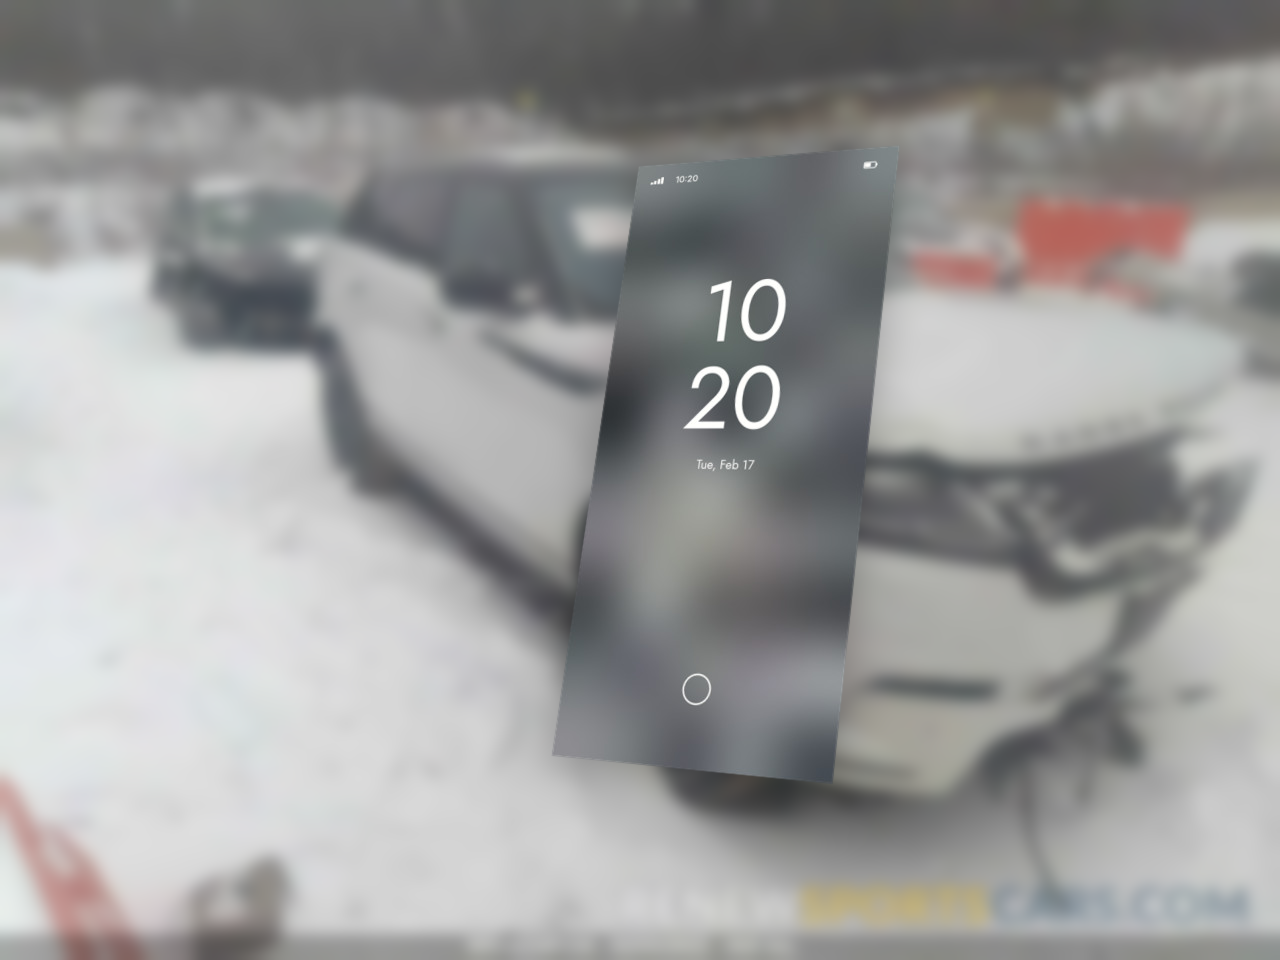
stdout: 10:20
